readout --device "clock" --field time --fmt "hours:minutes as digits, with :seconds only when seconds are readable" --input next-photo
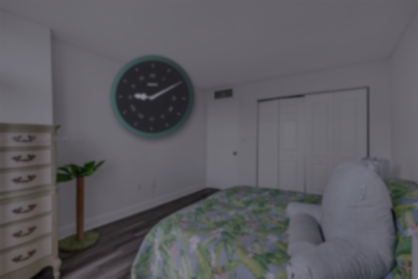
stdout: 9:10
